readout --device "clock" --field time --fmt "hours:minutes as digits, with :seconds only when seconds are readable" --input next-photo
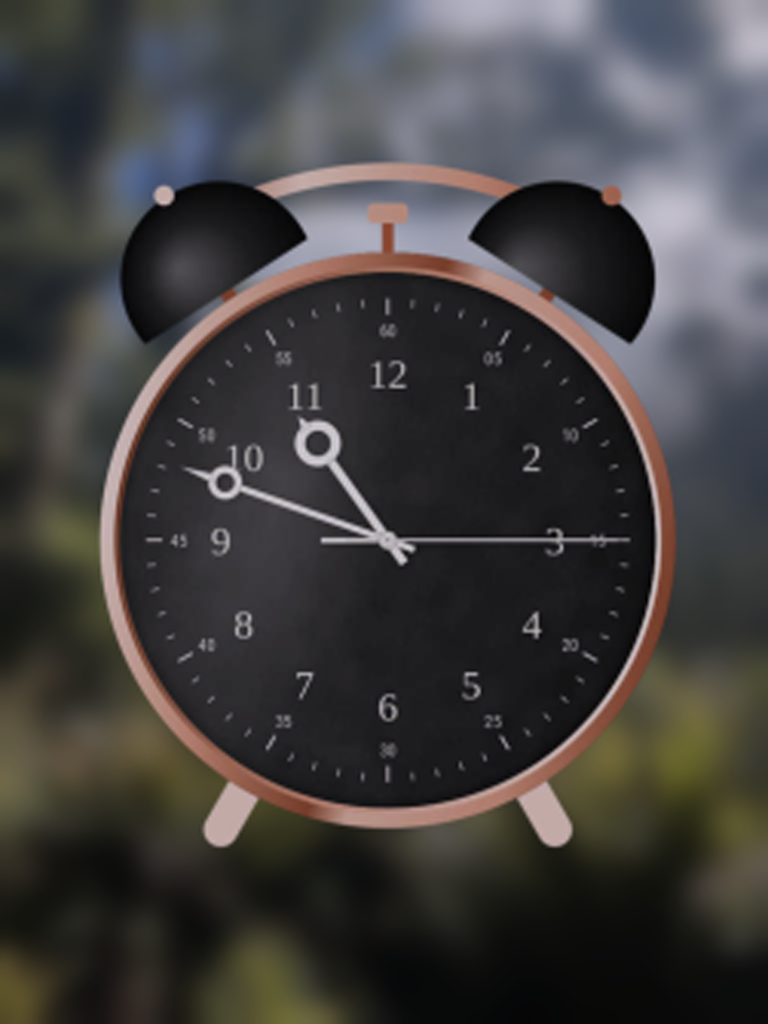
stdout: 10:48:15
